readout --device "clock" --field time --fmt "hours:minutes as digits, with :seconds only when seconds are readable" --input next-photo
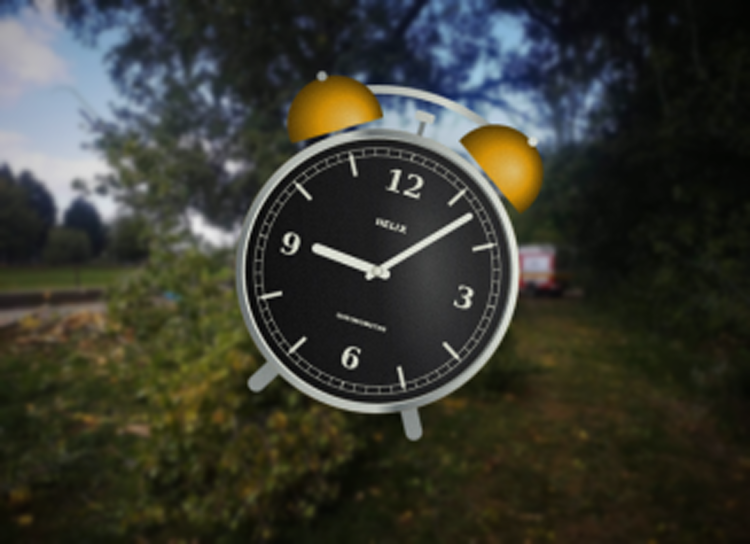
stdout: 9:07
